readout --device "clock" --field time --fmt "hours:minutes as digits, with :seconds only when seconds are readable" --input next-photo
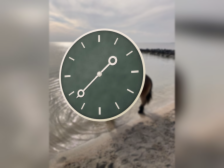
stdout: 1:38
